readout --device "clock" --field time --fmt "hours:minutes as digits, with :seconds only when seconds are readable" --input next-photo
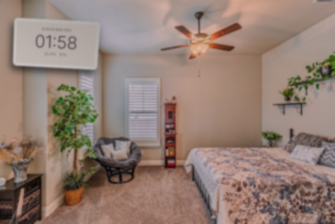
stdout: 1:58
